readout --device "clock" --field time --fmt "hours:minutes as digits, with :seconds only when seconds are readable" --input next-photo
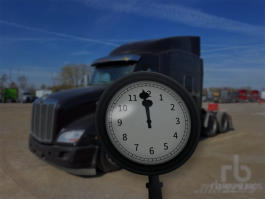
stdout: 11:59
